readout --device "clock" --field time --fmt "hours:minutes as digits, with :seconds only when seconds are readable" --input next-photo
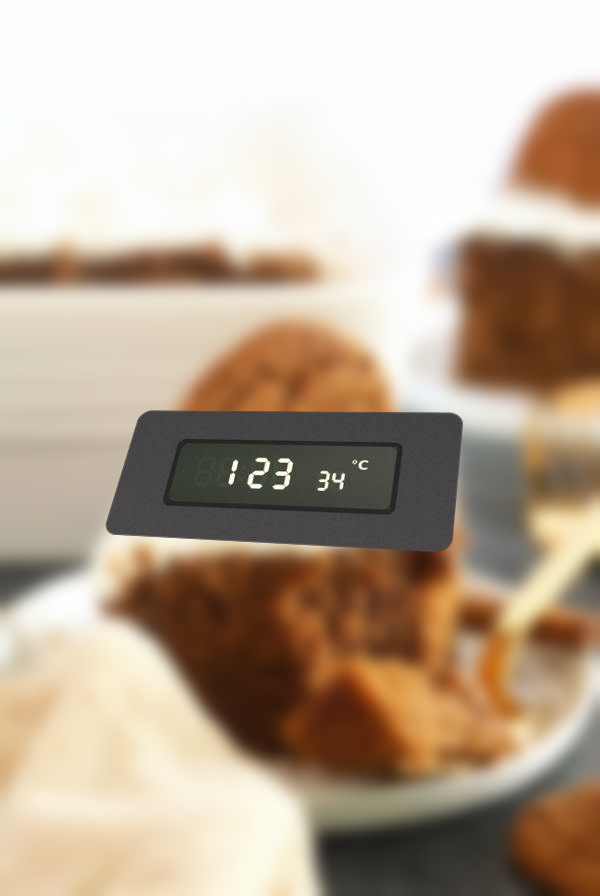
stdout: 1:23
